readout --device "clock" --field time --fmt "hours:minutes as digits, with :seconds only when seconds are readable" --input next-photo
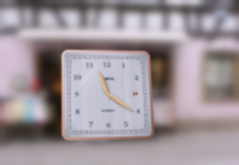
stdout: 11:21
